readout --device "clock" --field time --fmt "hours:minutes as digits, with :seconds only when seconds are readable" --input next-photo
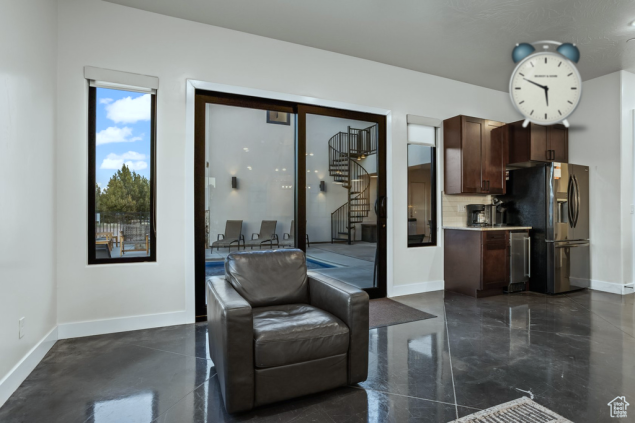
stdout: 5:49
